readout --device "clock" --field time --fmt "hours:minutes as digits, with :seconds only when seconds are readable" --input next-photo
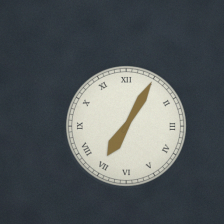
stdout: 7:05
